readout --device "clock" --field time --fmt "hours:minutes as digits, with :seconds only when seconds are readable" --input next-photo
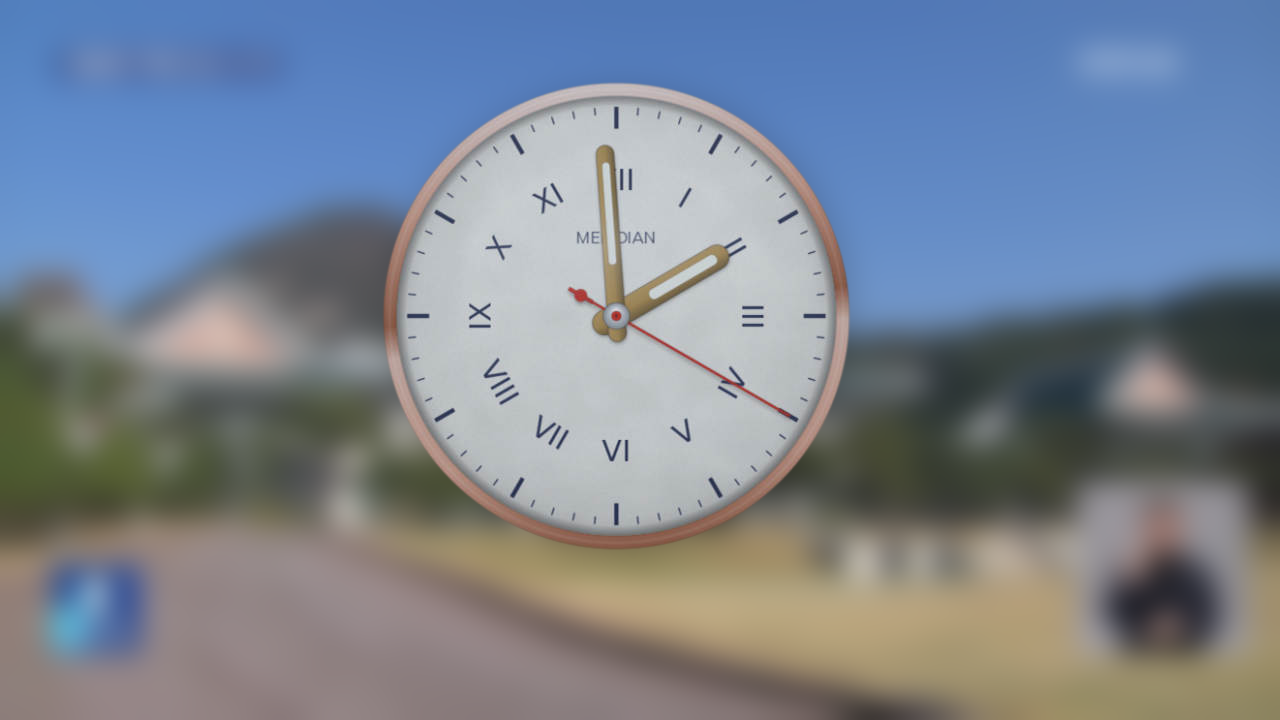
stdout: 1:59:20
